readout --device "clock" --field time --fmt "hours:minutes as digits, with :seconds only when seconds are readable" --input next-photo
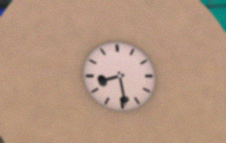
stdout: 8:29
